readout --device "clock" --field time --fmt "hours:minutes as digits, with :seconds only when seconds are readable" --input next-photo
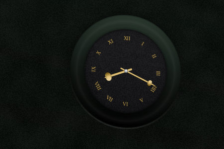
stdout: 8:19
